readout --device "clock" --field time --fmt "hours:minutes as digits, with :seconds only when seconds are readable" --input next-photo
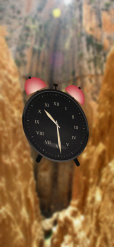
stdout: 10:29
